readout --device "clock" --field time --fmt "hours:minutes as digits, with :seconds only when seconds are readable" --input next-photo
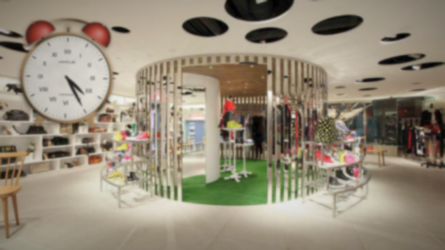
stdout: 4:25
